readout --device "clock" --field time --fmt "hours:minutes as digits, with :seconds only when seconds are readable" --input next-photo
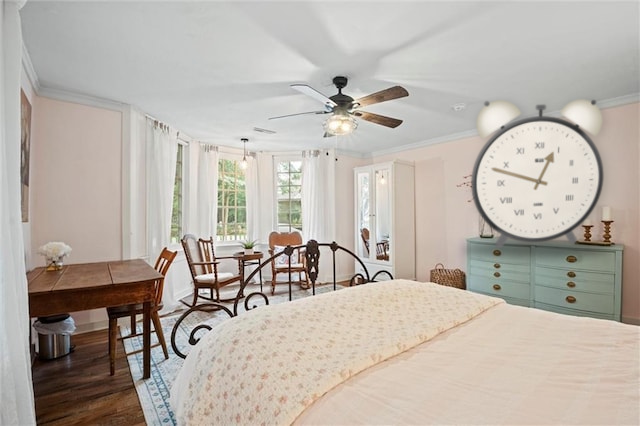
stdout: 12:48
